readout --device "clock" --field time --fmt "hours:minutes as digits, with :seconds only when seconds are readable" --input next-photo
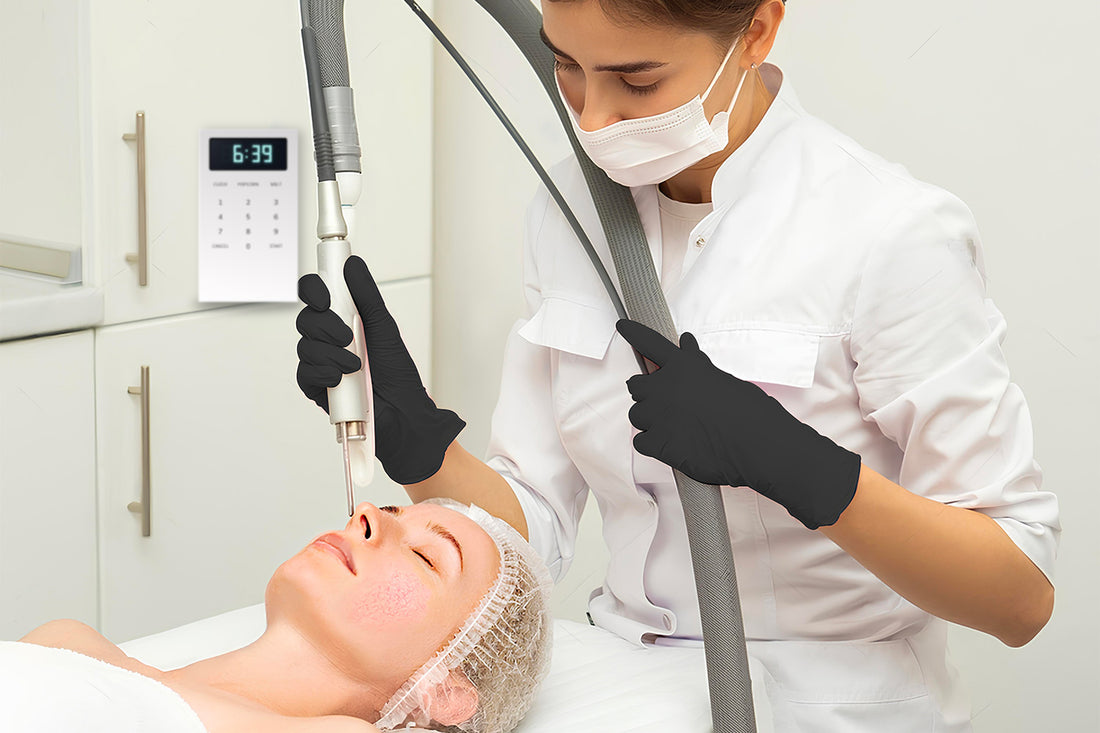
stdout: 6:39
